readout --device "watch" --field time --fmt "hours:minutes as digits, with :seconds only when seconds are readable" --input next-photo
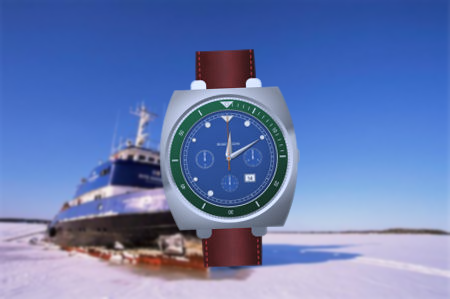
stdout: 12:10
